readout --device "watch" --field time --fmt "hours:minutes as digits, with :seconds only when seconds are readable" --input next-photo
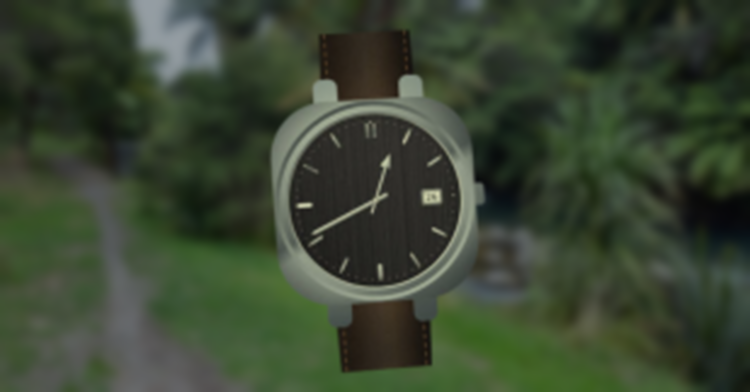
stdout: 12:41
